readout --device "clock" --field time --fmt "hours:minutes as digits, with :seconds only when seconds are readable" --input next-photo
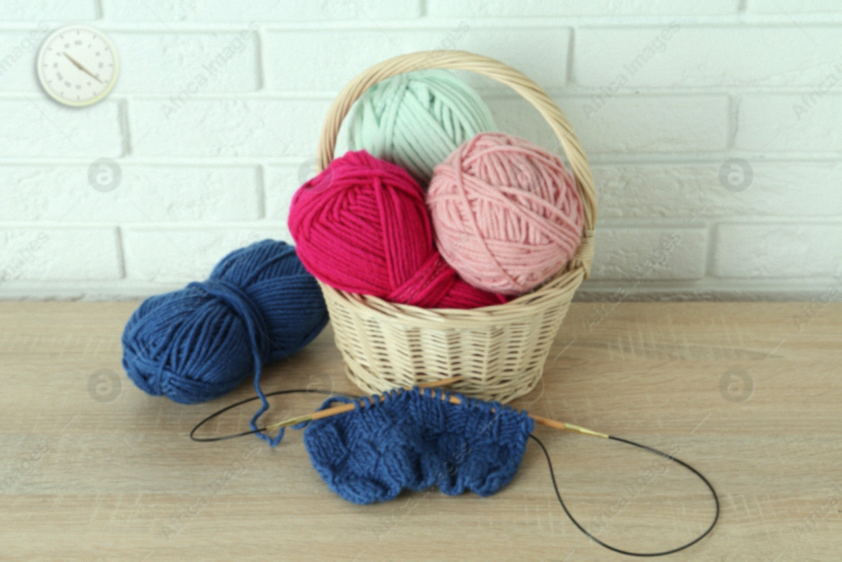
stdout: 10:21
